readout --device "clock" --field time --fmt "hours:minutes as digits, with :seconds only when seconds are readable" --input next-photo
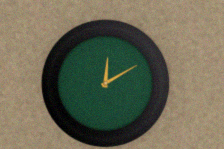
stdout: 12:10
